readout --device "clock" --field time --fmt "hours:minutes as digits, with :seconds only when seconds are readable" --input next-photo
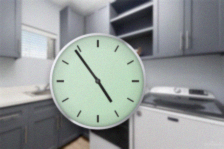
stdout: 4:54
